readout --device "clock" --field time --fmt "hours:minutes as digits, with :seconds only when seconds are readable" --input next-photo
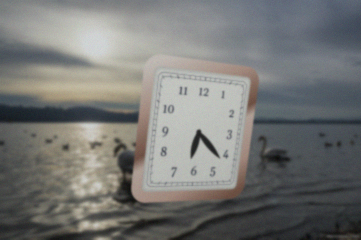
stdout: 6:22
